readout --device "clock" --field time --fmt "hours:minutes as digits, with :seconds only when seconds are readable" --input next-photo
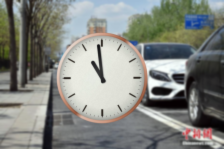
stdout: 10:59
